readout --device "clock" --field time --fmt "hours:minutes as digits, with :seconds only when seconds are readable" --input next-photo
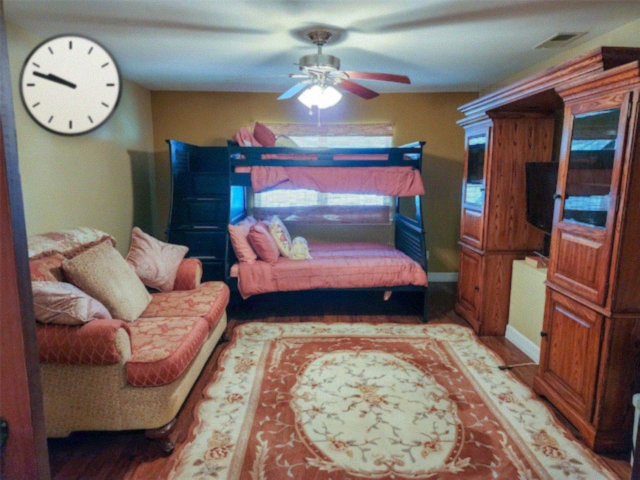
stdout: 9:48
